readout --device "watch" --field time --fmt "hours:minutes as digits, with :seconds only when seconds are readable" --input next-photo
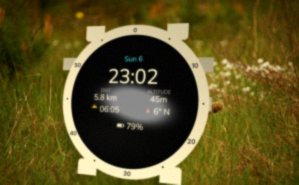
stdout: 23:02
